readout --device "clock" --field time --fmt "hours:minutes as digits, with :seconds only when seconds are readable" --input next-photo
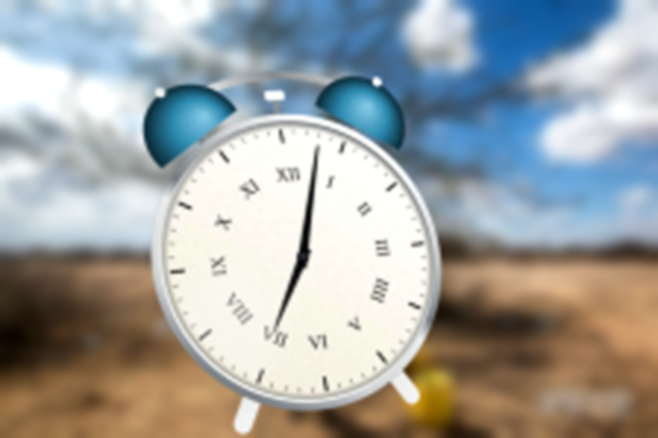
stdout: 7:03
